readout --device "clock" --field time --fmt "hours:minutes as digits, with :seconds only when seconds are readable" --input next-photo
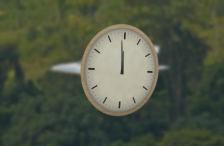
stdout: 11:59
